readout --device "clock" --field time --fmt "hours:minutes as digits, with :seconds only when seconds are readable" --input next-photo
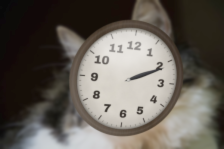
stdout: 2:11
